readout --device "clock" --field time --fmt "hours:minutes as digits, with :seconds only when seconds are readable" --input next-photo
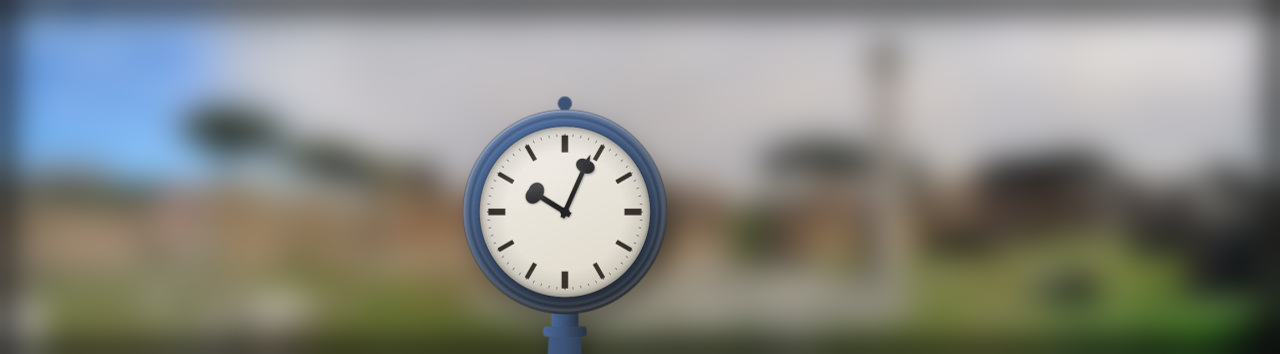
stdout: 10:04
